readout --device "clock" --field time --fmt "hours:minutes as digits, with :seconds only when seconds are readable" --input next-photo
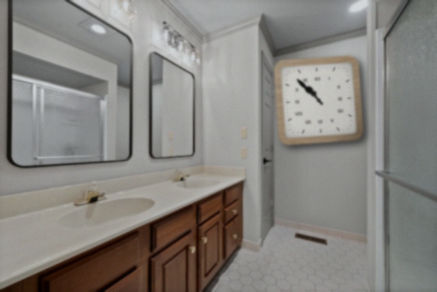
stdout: 10:53
